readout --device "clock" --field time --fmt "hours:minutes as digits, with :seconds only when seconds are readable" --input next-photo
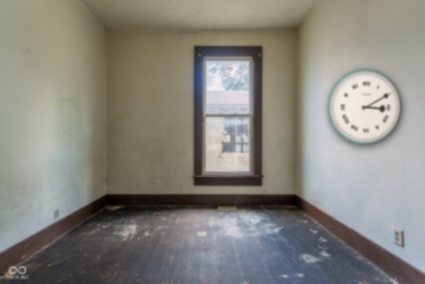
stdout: 3:10
